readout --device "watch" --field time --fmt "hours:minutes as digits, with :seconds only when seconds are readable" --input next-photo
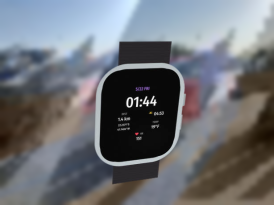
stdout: 1:44
